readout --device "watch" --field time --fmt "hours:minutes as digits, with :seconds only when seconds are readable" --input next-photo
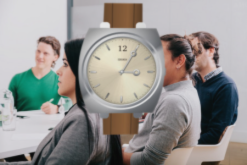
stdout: 3:05
